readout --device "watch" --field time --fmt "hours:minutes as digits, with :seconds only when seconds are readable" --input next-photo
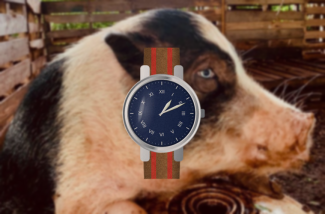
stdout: 1:11
